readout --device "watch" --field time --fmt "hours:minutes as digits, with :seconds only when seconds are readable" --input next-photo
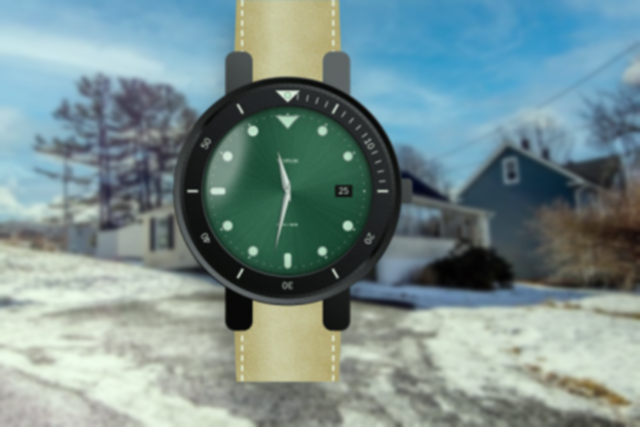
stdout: 11:32
